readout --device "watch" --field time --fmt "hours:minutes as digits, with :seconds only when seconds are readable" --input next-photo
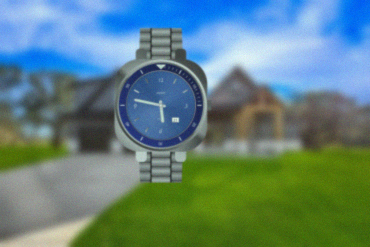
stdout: 5:47
